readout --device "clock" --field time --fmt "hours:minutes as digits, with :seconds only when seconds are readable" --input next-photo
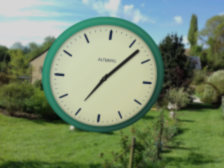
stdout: 7:07
